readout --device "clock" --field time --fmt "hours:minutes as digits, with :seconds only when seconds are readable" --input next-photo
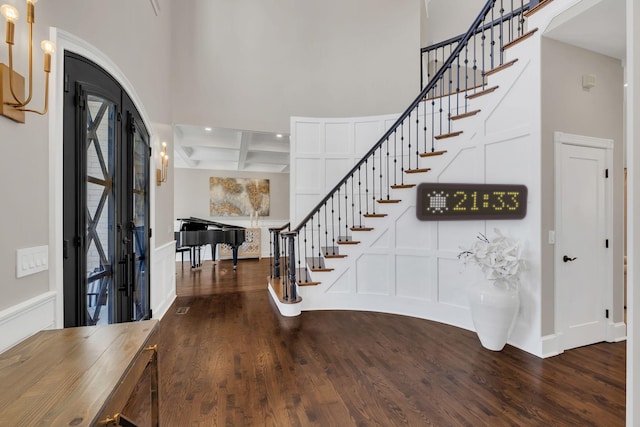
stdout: 21:33
